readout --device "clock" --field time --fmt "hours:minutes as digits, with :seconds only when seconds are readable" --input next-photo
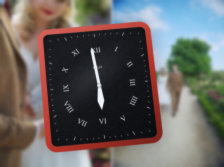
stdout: 5:59
